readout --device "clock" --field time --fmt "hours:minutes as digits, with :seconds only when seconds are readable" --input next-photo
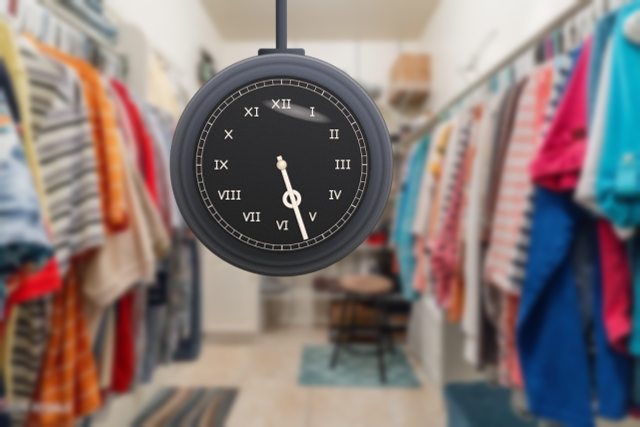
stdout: 5:27
